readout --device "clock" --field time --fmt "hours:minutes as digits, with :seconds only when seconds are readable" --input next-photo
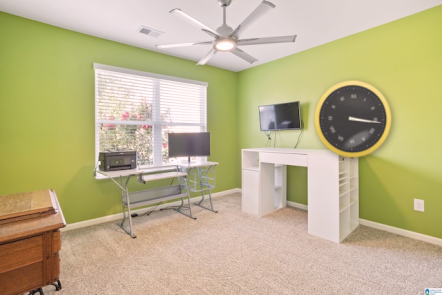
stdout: 3:16
